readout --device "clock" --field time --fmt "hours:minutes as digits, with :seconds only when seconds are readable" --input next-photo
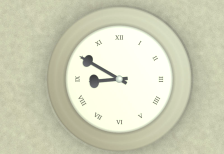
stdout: 8:50
